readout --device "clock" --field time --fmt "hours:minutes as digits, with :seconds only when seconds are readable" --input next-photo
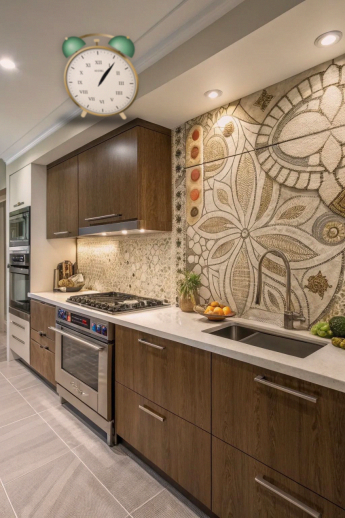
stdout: 1:06
